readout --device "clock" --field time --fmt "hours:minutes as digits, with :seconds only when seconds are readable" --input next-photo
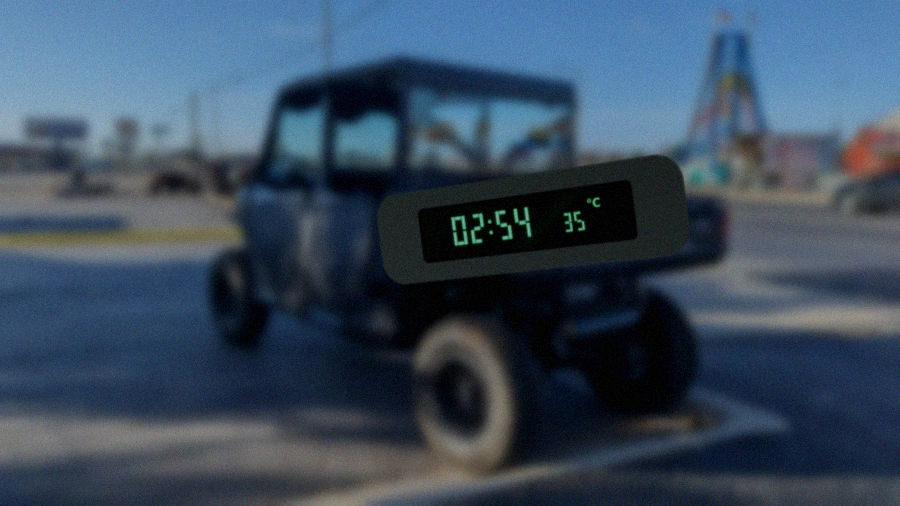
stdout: 2:54
